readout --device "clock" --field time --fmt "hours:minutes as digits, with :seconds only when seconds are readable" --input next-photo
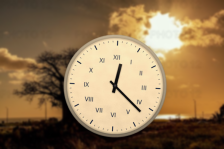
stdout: 12:22
